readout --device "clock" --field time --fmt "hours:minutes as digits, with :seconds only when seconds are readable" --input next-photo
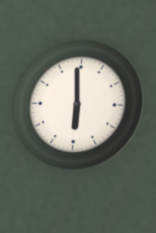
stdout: 5:59
